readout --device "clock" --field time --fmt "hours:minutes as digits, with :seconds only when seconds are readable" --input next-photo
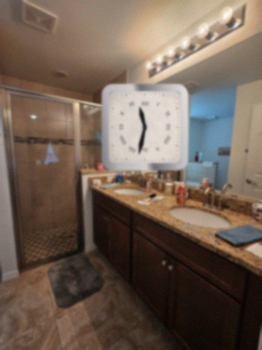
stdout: 11:32
